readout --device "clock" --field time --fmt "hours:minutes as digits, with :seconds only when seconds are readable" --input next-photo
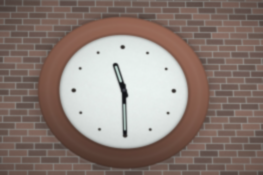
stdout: 11:30
